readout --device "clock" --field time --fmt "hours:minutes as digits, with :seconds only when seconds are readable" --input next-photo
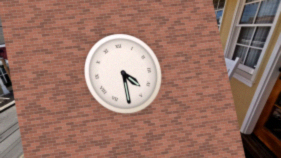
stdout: 4:30
